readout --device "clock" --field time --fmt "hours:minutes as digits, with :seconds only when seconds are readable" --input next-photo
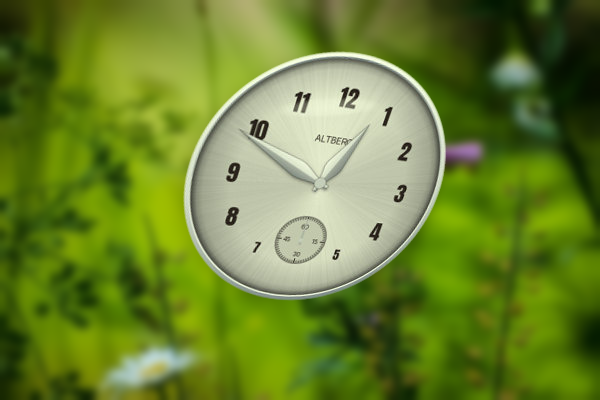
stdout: 12:49
